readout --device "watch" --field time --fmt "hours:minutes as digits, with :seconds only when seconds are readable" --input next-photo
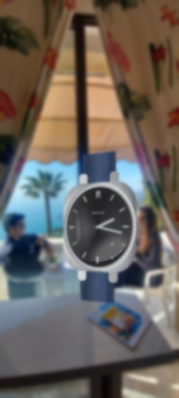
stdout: 2:17
